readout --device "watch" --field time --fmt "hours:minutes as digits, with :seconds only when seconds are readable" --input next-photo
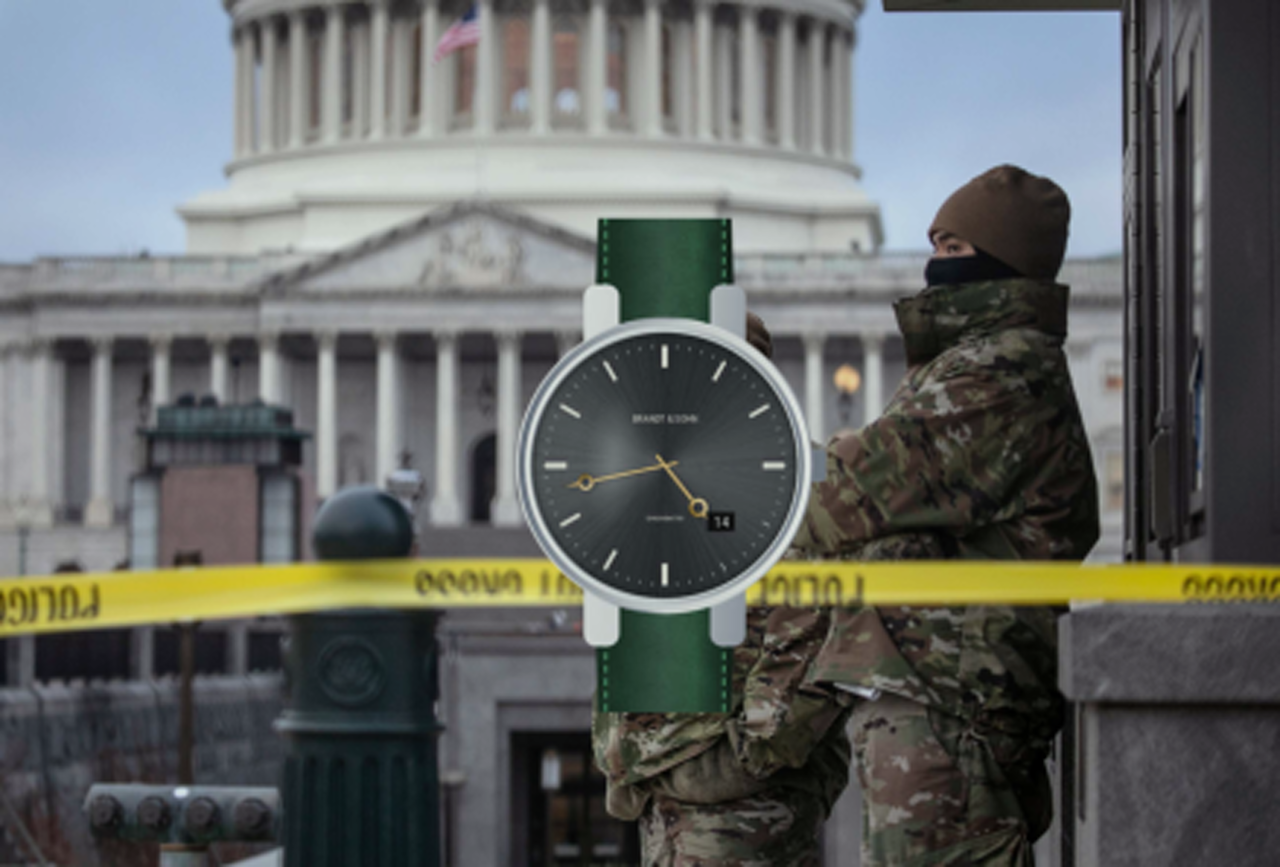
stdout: 4:43
